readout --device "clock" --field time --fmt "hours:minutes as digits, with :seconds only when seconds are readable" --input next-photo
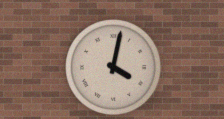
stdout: 4:02
